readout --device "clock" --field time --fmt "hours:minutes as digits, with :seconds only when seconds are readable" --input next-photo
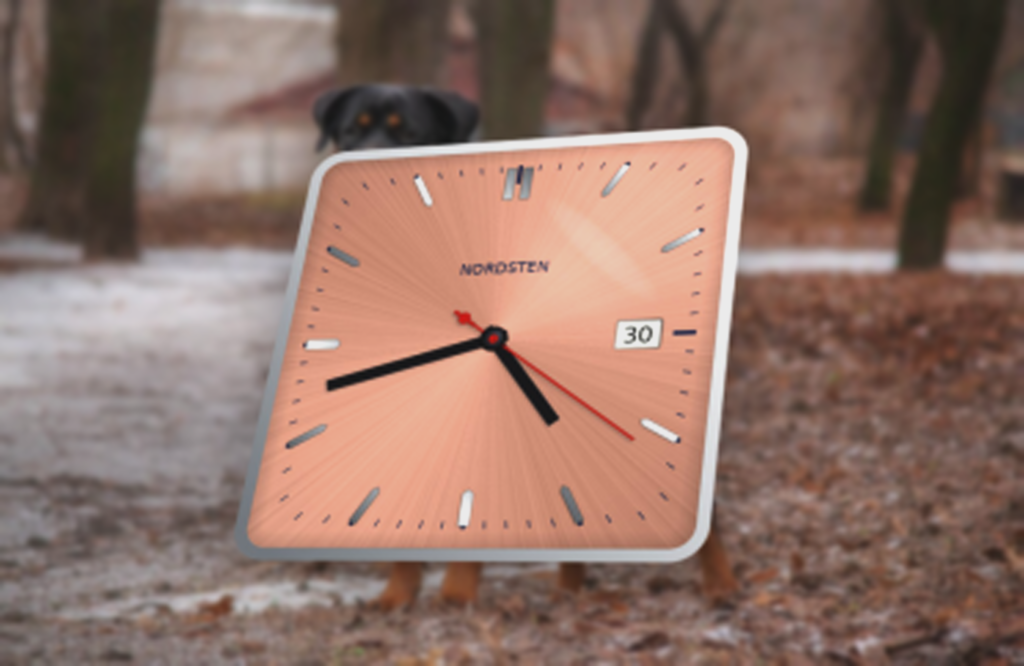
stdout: 4:42:21
